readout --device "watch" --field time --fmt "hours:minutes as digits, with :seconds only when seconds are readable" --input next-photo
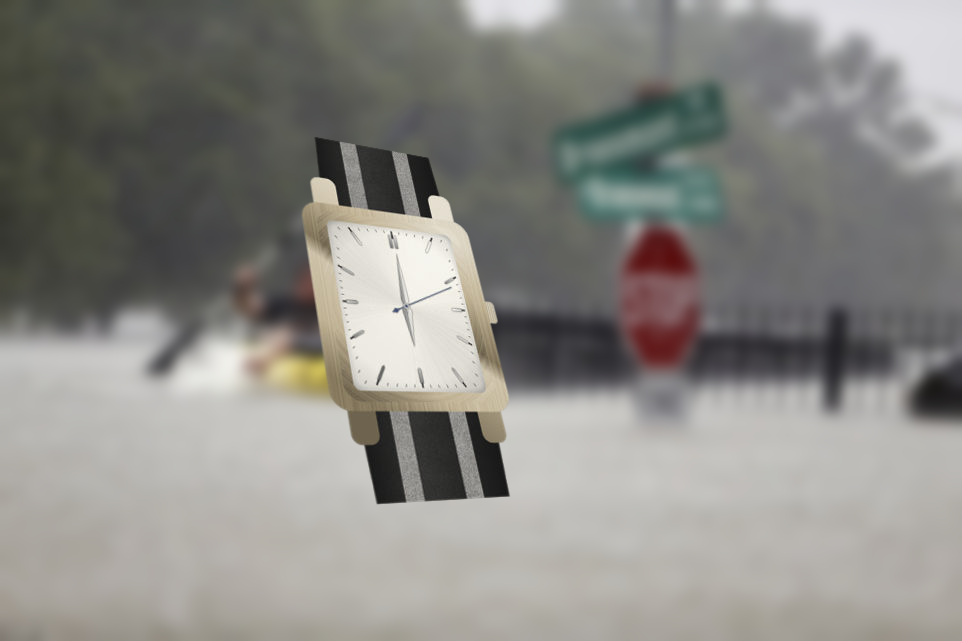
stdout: 6:00:11
